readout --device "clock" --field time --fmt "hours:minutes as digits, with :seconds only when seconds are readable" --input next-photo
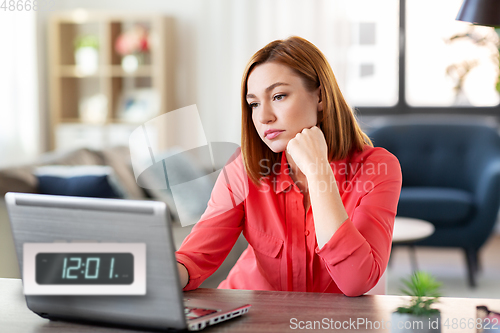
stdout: 12:01
